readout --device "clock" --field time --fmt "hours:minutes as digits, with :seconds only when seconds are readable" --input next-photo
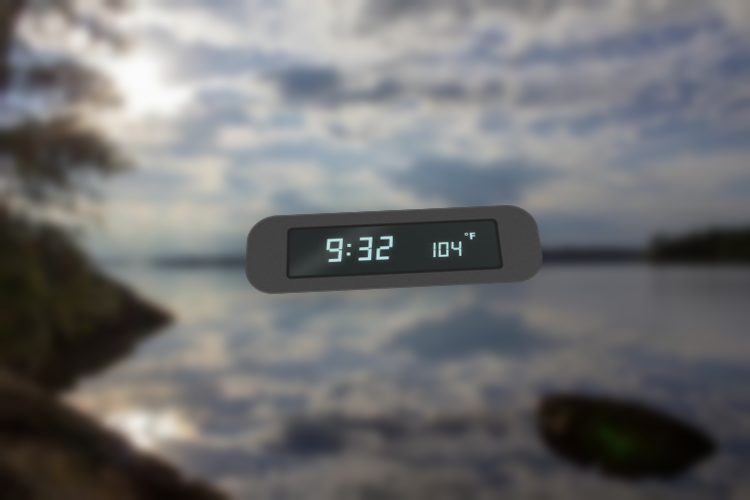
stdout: 9:32
